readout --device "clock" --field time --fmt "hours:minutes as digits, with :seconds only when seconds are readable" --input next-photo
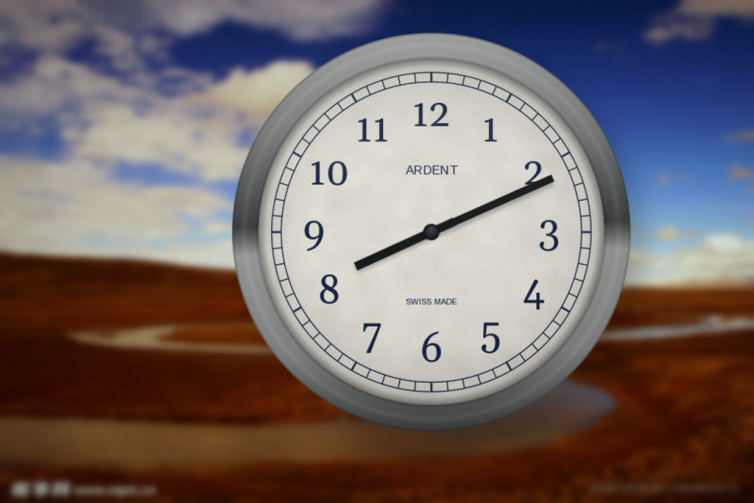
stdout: 8:11
